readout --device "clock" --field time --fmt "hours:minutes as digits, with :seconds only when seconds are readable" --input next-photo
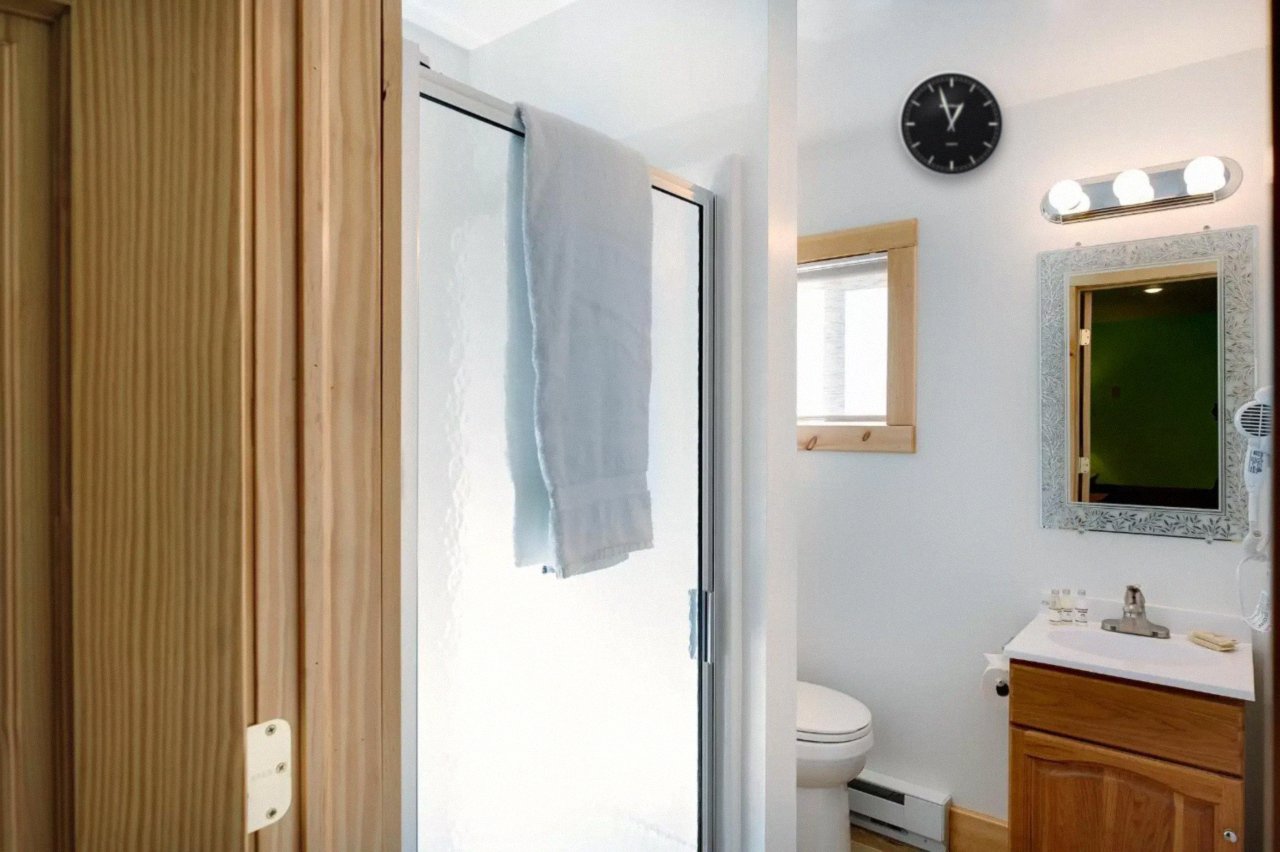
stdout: 12:57
